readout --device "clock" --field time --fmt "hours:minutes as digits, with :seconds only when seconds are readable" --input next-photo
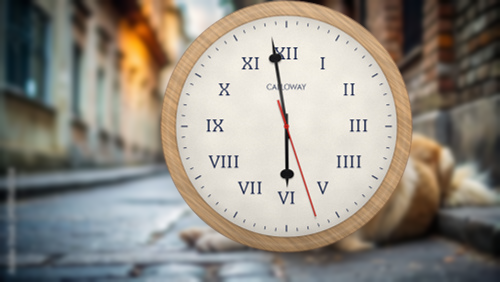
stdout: 5:58:27
